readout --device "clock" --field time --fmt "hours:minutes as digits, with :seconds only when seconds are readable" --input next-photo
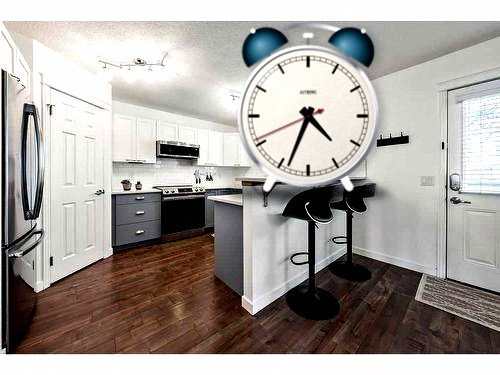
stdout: 4:33:41
